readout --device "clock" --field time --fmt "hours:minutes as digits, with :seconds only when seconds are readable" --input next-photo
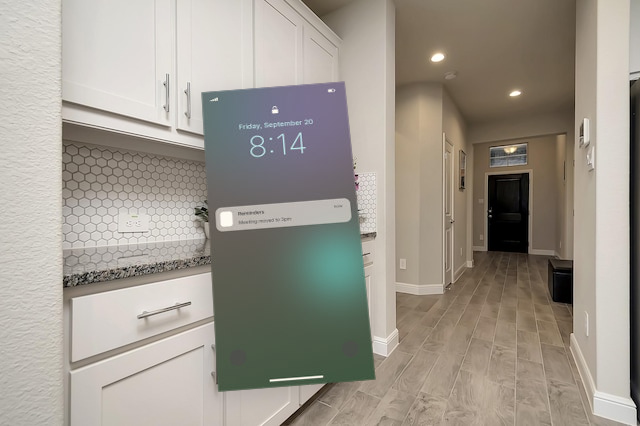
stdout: 8:14
